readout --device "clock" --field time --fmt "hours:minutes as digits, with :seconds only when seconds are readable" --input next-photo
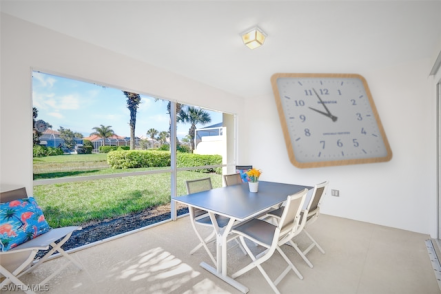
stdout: 9:57
